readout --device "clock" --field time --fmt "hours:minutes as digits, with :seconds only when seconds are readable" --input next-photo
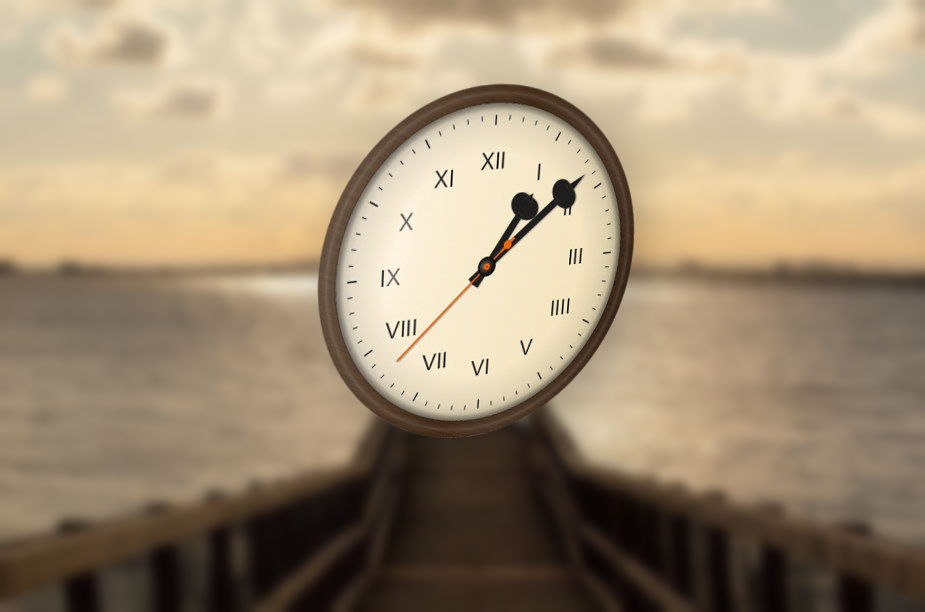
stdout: 1:08:38
